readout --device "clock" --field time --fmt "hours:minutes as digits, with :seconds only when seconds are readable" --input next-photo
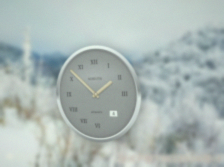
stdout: 1:52
